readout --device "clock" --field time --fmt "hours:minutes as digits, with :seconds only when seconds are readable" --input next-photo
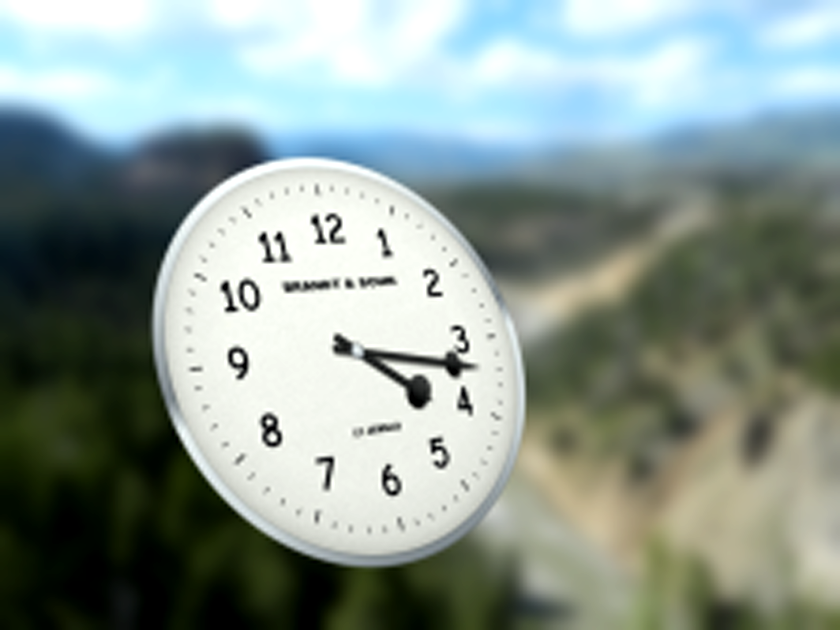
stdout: 4:17
